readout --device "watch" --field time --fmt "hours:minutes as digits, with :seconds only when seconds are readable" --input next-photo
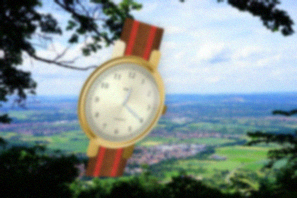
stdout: 12:20
